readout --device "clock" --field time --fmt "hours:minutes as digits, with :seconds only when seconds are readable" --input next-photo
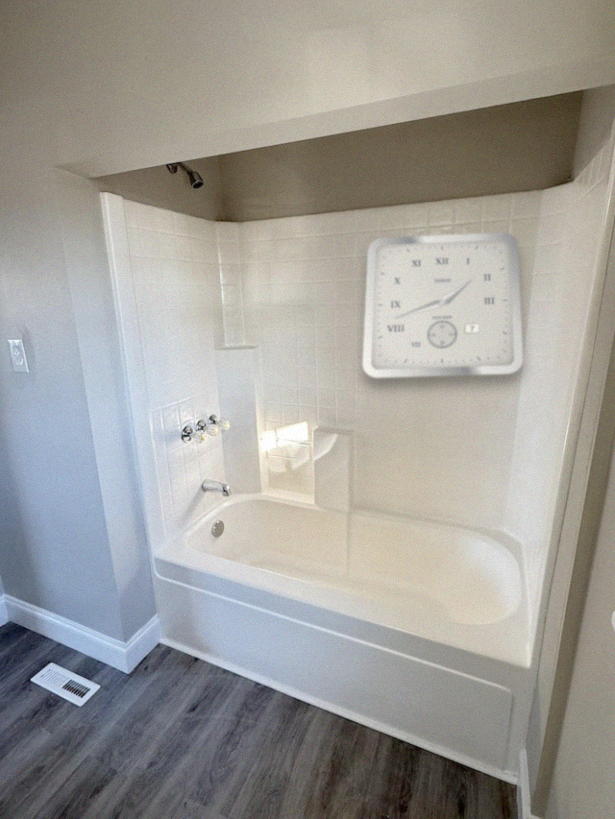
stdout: 1:42
